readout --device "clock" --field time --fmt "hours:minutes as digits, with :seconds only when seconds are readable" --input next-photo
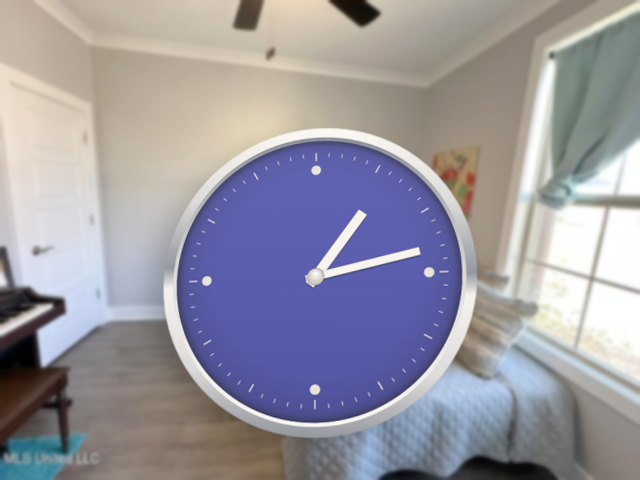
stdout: 1:13
